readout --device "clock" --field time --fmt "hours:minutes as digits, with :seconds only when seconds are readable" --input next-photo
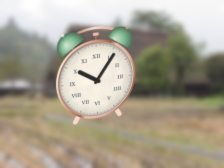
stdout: 10:06
